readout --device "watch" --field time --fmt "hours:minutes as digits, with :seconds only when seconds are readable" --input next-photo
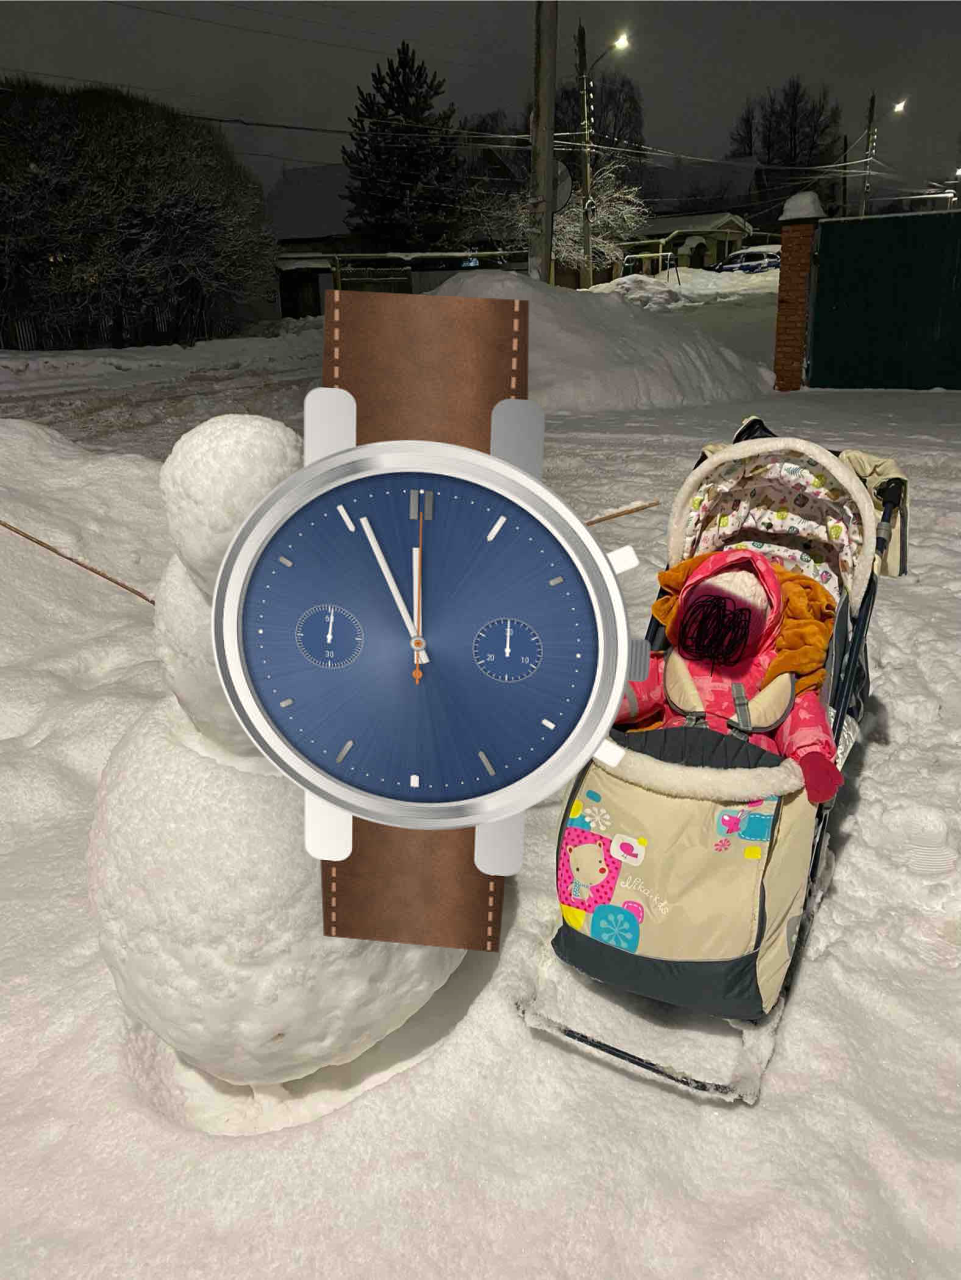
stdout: 11:56:01
